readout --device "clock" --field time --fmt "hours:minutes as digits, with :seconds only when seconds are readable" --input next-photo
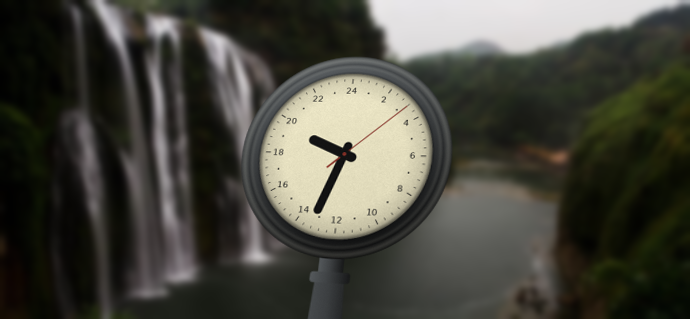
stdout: 19:33:08
